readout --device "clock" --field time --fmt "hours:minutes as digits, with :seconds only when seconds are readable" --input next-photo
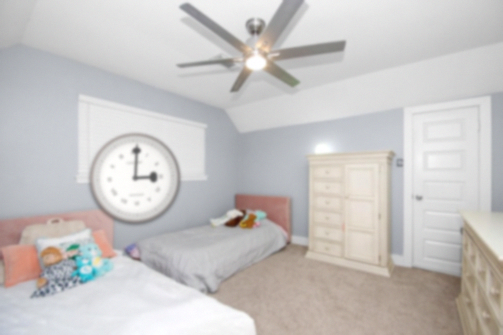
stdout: 3:01
